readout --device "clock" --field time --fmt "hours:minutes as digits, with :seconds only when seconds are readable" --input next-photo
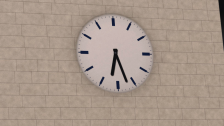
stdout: 6:27
